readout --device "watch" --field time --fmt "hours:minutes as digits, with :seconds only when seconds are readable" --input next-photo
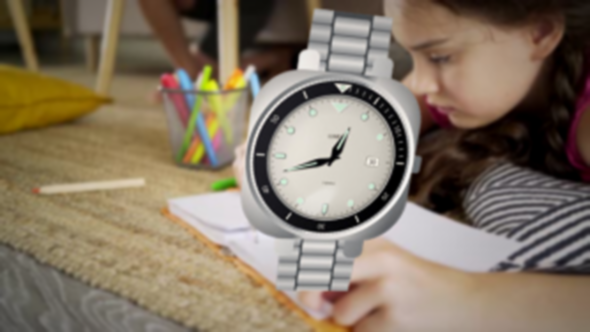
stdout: 12:42
